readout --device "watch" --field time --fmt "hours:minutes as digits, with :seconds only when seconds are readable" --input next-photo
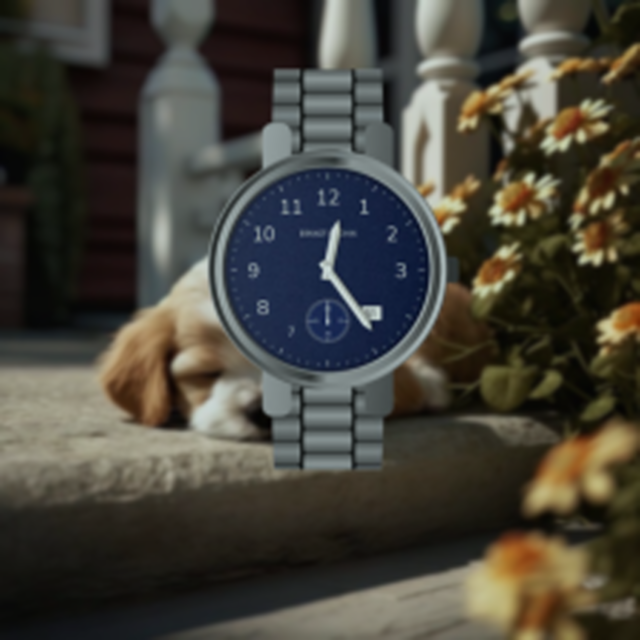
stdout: 12:24
